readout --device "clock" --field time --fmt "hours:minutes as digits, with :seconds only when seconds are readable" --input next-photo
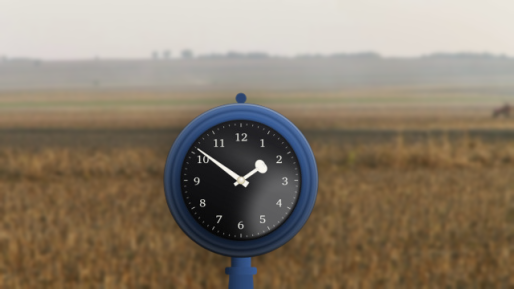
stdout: 1:51
